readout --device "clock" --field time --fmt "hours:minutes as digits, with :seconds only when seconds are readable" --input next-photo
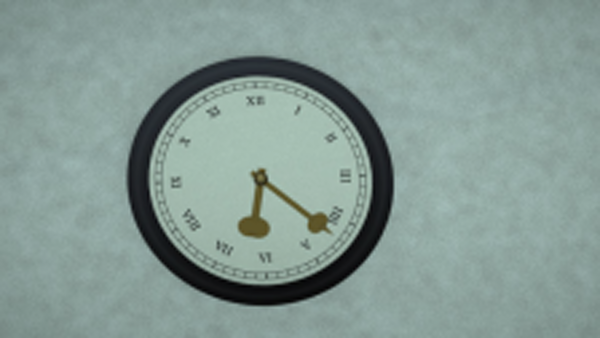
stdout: 6:22
